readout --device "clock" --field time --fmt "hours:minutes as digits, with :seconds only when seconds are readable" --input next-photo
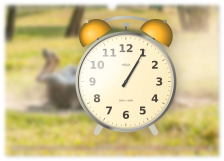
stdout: 1:05
